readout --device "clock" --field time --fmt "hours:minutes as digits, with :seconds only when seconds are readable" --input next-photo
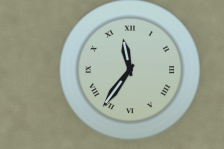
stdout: 11:36
